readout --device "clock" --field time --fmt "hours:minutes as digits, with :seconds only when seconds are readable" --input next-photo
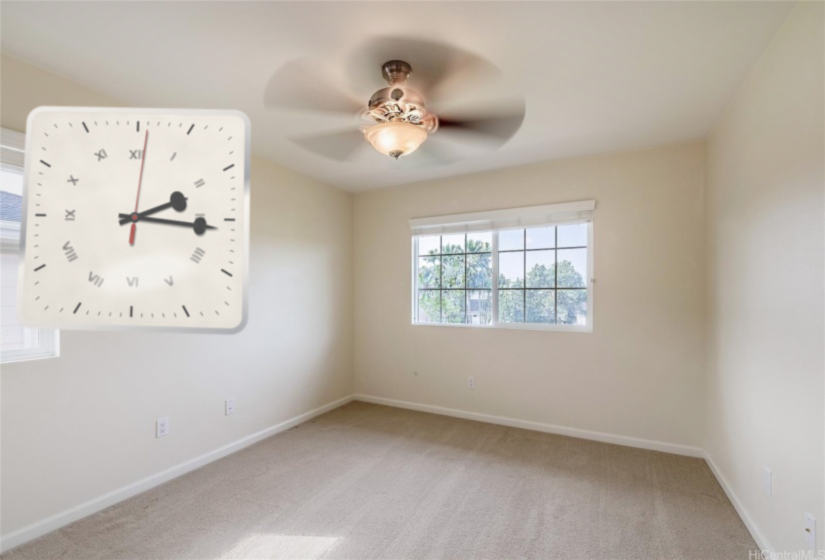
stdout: 2:16:01
